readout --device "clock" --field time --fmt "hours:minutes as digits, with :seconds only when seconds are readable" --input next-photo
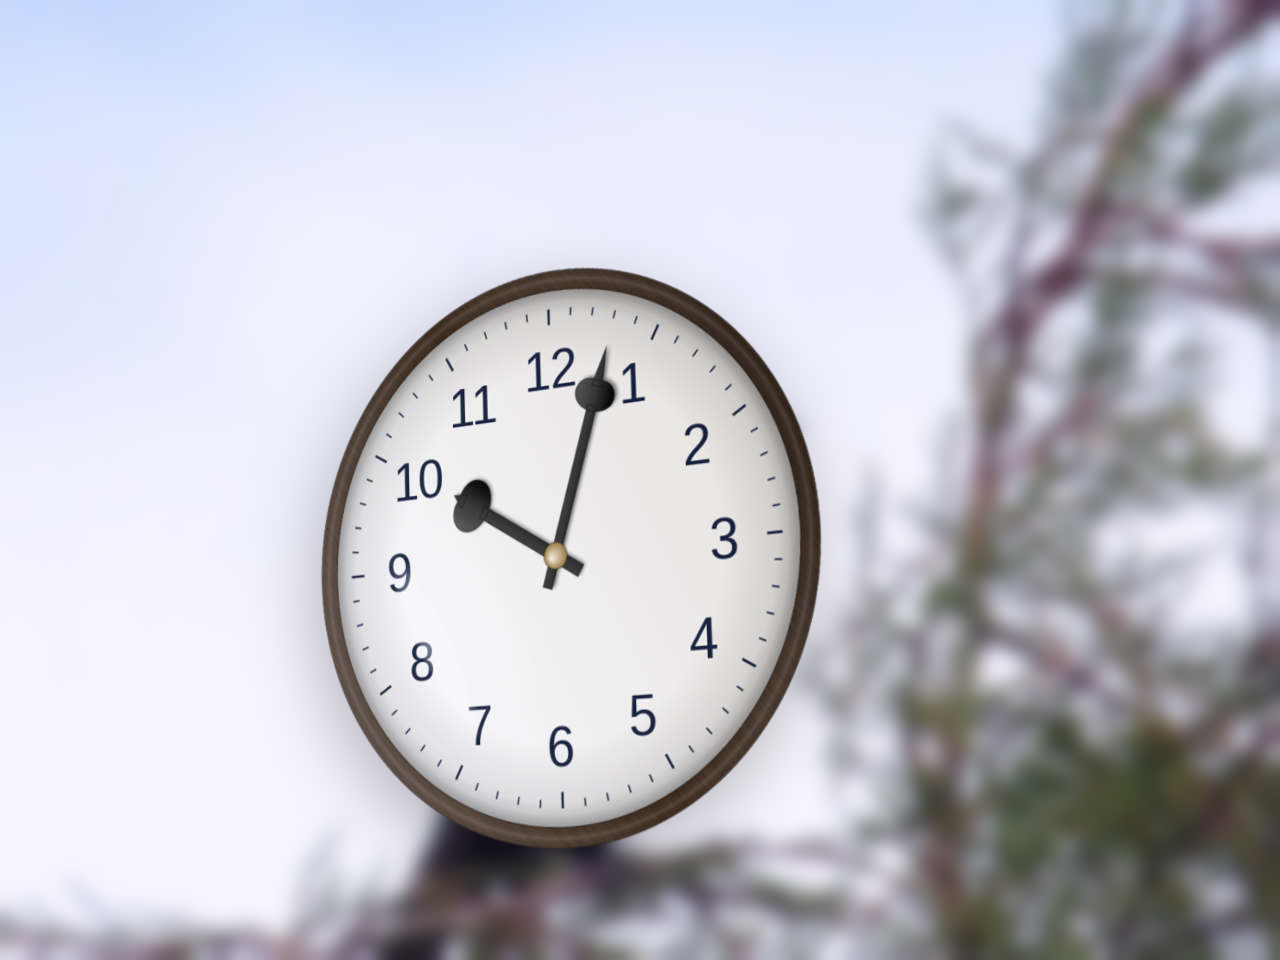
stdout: 10:03
